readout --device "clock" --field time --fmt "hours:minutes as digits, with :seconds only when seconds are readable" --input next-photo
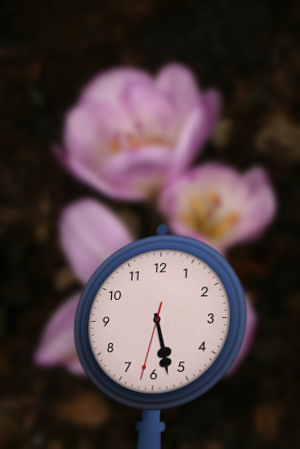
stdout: 5:27:32
